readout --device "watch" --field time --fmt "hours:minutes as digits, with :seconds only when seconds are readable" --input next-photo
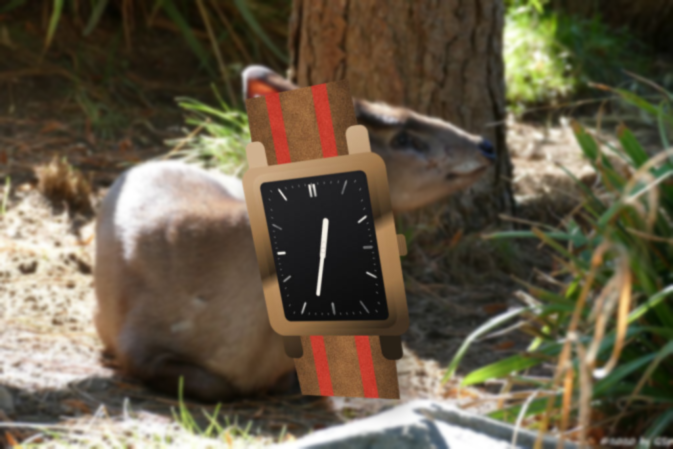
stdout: 12:33
